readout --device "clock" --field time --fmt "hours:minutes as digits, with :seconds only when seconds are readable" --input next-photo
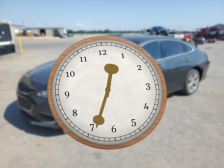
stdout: 12:34
